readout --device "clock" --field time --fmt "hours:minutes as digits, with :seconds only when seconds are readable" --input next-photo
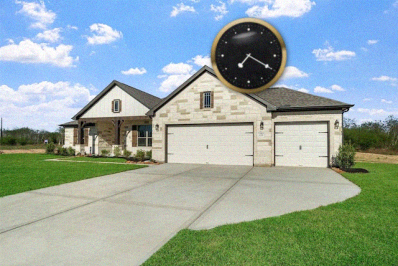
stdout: 7:20
